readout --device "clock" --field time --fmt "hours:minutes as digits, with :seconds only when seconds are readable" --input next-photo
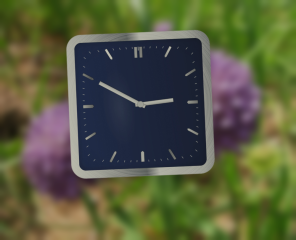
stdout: 2:50
